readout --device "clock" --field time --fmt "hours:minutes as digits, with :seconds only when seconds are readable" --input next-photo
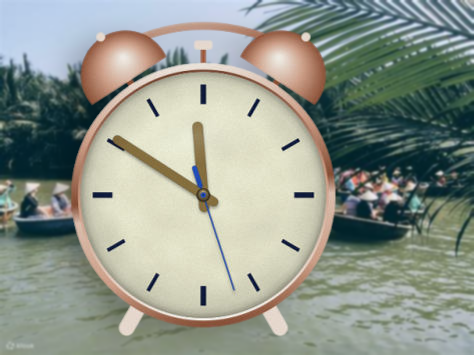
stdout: 11:50:27
